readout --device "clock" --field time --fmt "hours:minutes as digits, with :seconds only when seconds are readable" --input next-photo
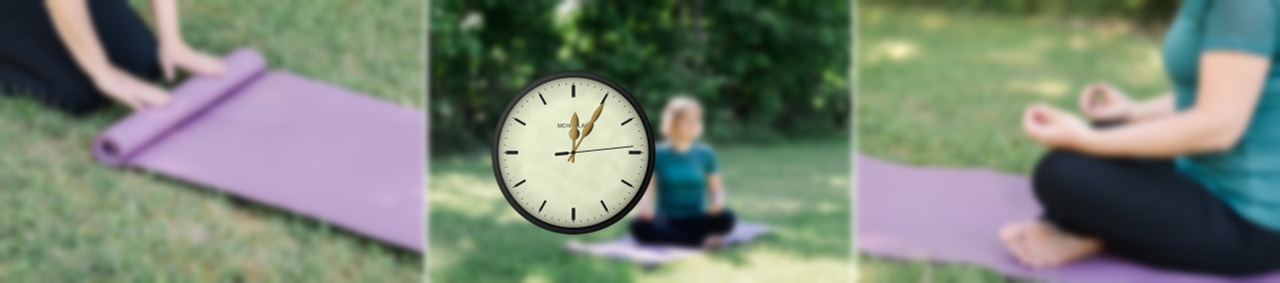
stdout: 12:05:14
